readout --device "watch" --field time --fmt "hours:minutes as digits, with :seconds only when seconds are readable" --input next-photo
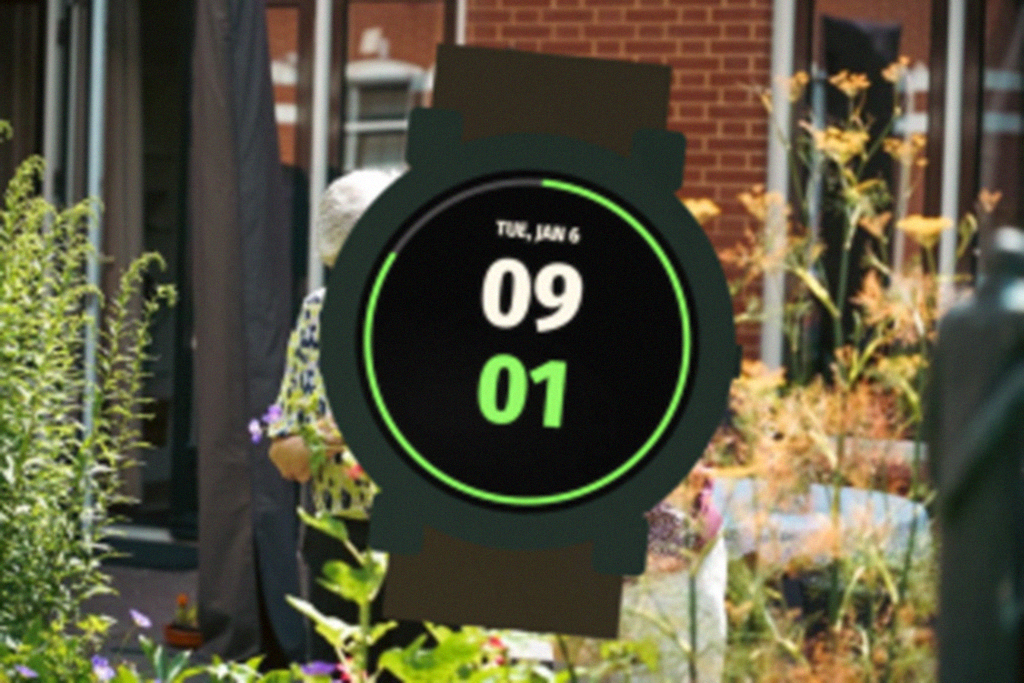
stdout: 9:01
